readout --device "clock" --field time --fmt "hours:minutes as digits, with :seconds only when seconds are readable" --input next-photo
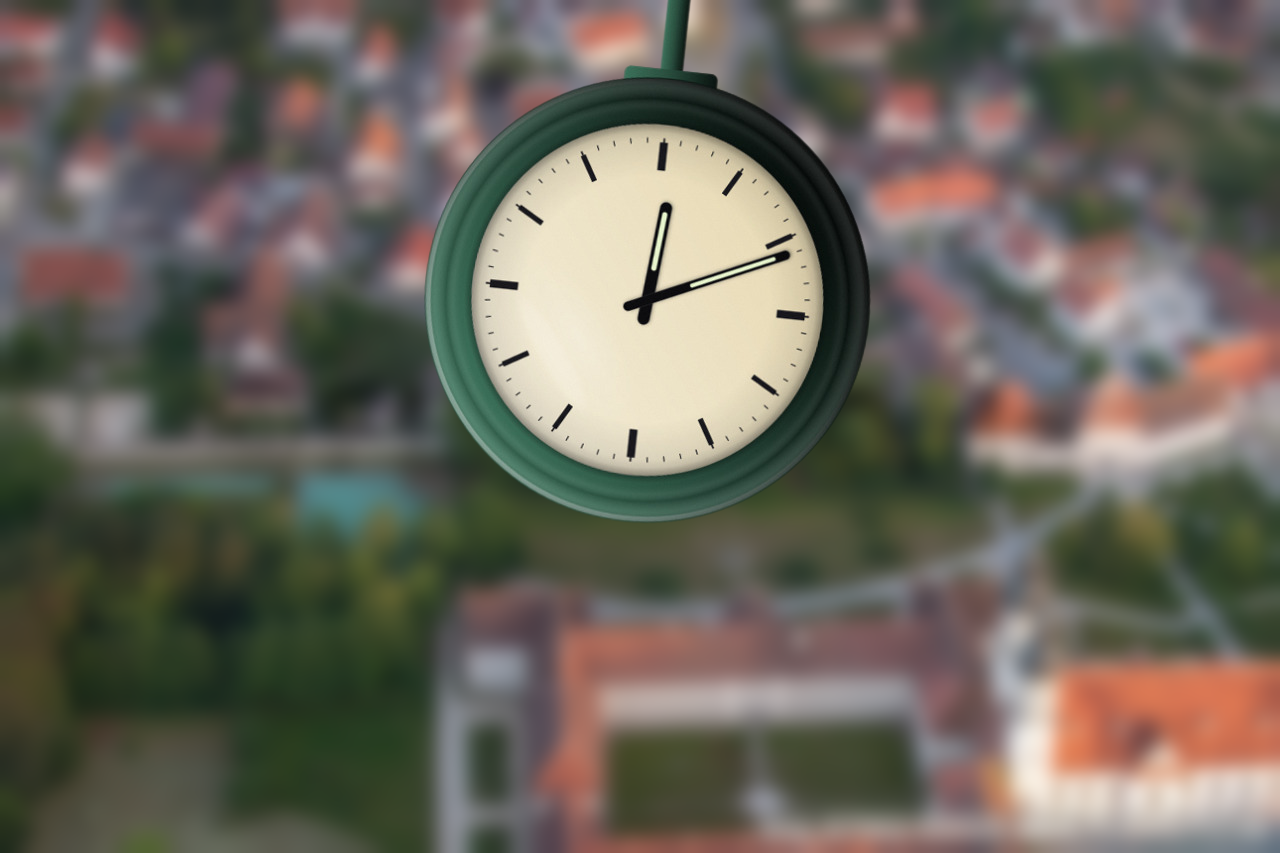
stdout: 12:11
